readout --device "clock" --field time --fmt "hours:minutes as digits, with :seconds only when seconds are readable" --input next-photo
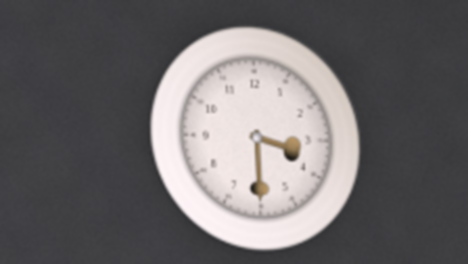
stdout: 3:30
